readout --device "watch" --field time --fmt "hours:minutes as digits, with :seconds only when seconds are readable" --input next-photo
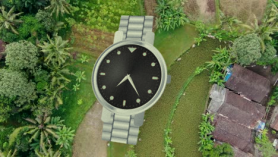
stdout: 7:24
